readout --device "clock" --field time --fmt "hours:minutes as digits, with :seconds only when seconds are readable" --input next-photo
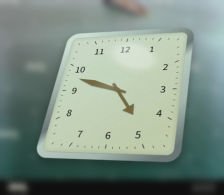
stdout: 4:48
